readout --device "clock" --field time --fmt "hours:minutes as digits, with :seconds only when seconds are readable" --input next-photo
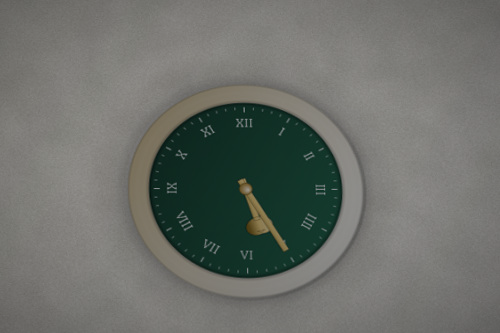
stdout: 5:25
